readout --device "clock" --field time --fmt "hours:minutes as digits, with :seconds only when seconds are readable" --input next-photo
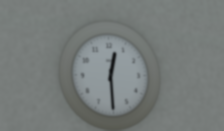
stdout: 12:30
